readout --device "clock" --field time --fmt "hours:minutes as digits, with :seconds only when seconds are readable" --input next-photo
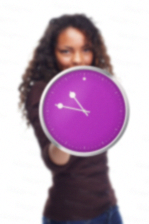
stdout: 10:47
